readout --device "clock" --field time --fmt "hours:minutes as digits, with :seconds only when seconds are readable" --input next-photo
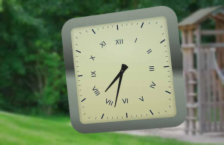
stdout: 7:33
